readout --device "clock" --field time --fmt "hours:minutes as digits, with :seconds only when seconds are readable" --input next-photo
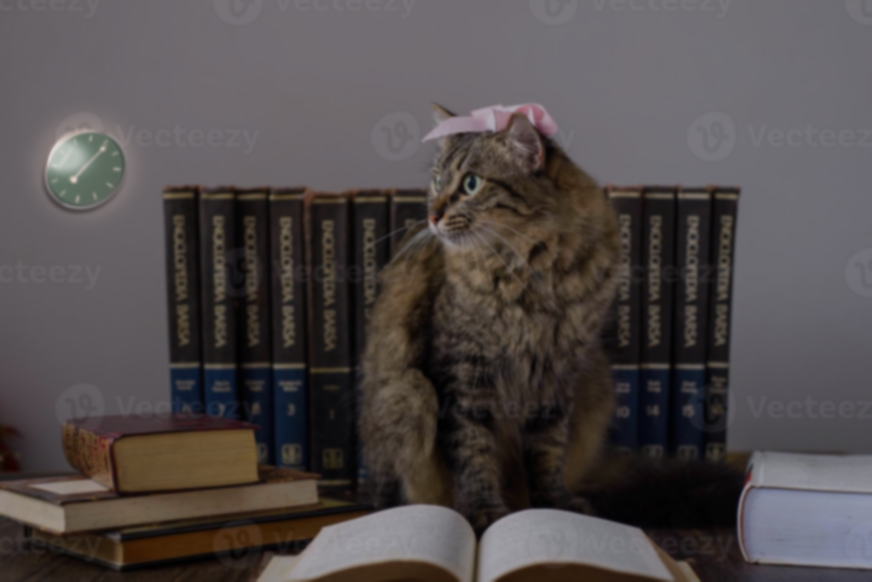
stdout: 7:06
